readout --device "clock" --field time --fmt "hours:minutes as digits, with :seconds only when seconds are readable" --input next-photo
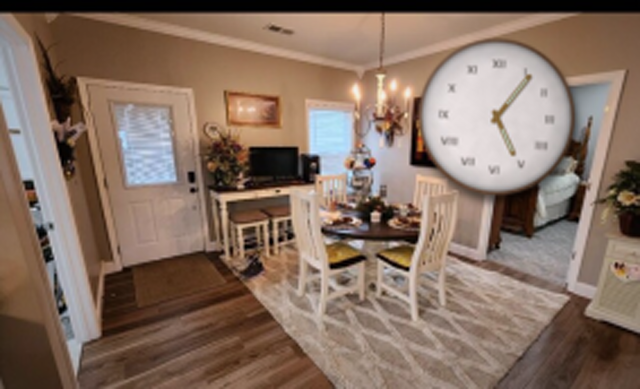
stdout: 5:06
